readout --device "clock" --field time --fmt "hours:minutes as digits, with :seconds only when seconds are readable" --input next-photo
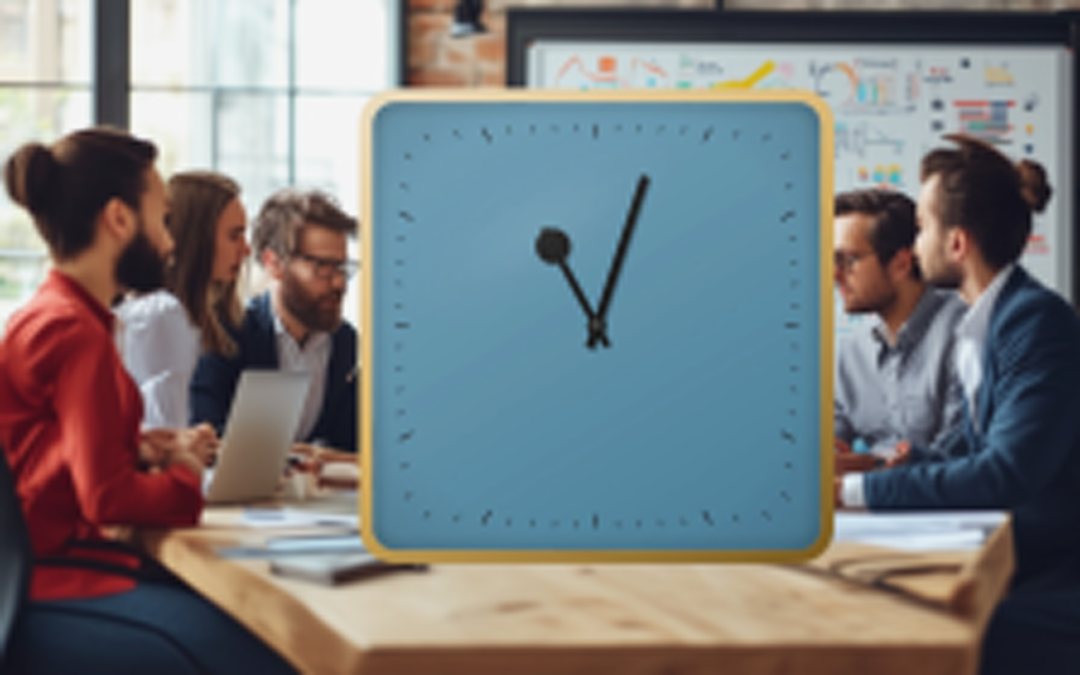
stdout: 11:03
